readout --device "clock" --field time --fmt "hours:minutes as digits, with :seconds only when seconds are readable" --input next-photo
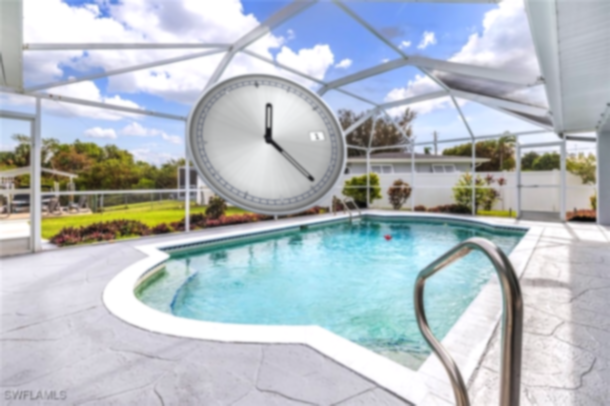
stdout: 12:24
